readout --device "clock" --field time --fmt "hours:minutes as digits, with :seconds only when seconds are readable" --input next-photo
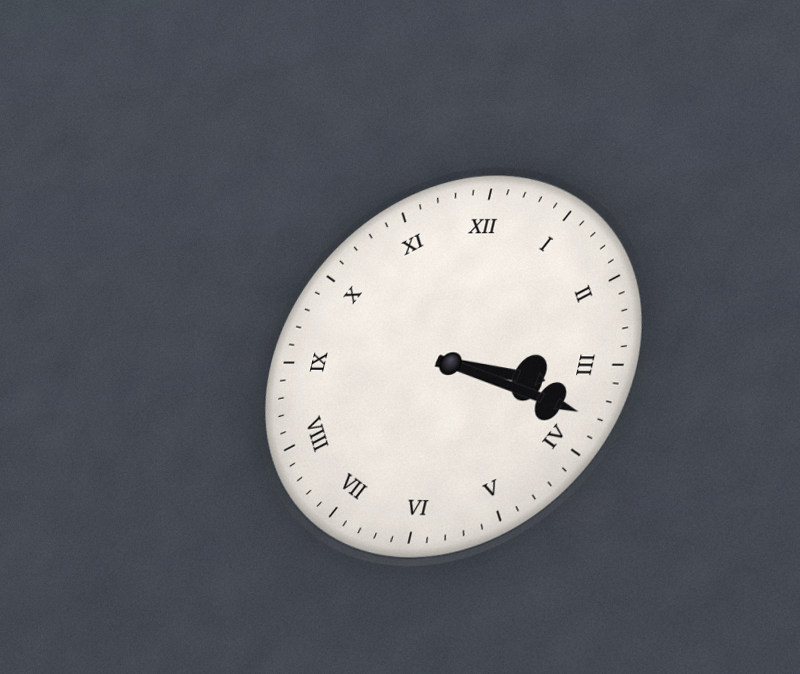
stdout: 3:18
